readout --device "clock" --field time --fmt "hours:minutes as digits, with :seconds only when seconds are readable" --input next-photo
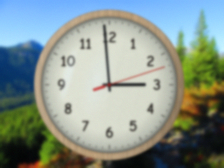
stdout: 2:59:12
